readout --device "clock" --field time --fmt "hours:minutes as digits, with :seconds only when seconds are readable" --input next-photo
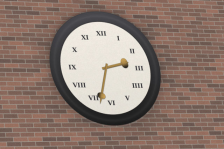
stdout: 2:33
